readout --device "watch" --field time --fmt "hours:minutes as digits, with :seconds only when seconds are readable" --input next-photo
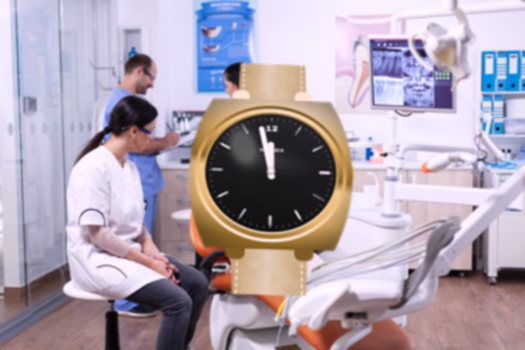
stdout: 11:58
